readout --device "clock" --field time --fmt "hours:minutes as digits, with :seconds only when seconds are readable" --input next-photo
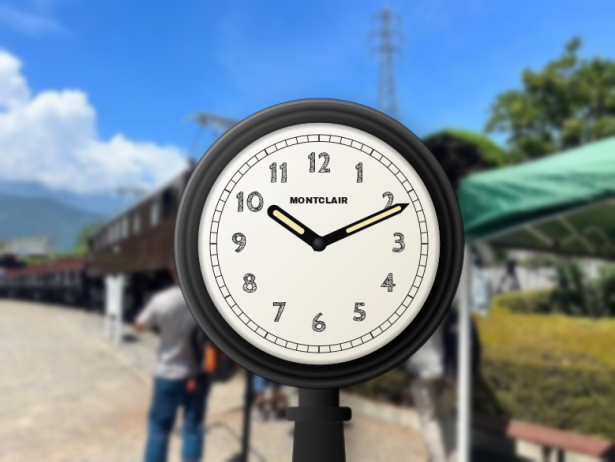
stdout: 10:11
